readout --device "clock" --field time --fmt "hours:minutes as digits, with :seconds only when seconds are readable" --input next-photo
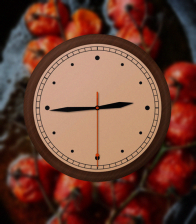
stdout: 2:44:30
